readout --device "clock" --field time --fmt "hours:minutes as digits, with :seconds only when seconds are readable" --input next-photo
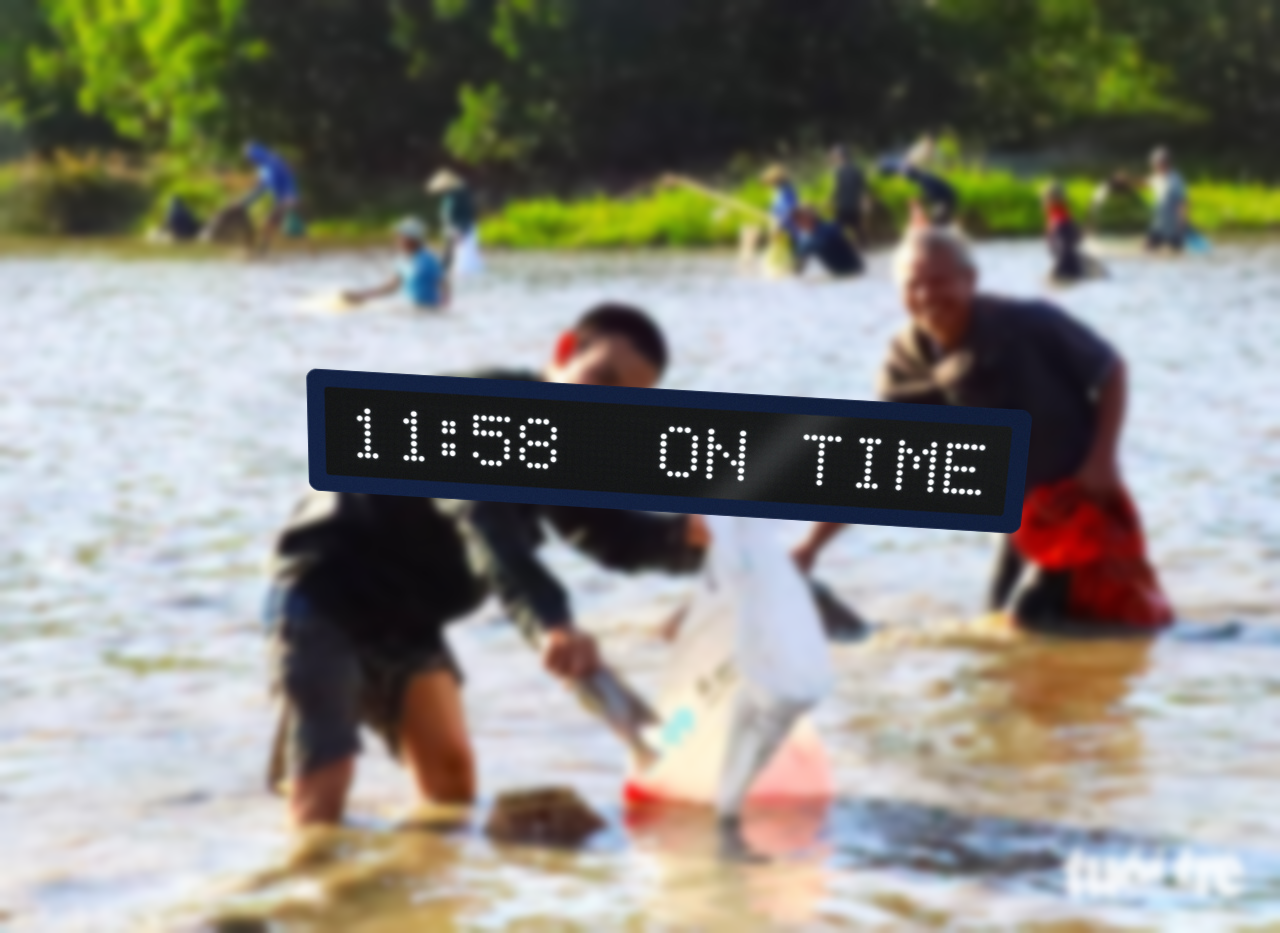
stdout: 11:58
